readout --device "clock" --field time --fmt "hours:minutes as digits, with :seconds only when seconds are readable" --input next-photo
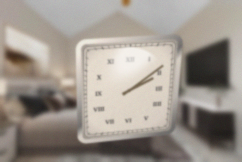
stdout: 2:09
